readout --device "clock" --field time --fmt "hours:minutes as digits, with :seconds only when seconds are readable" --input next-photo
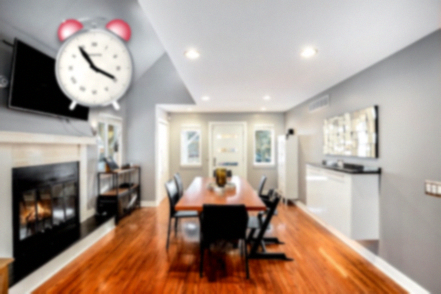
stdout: 3:54
